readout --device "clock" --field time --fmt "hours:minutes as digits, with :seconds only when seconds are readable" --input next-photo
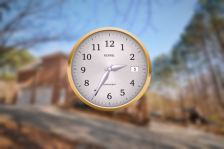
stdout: 2:35
